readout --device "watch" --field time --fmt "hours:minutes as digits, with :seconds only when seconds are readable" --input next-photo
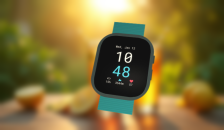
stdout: 10:48
